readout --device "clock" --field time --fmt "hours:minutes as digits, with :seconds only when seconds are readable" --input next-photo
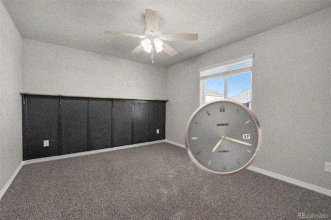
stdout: 7:18
